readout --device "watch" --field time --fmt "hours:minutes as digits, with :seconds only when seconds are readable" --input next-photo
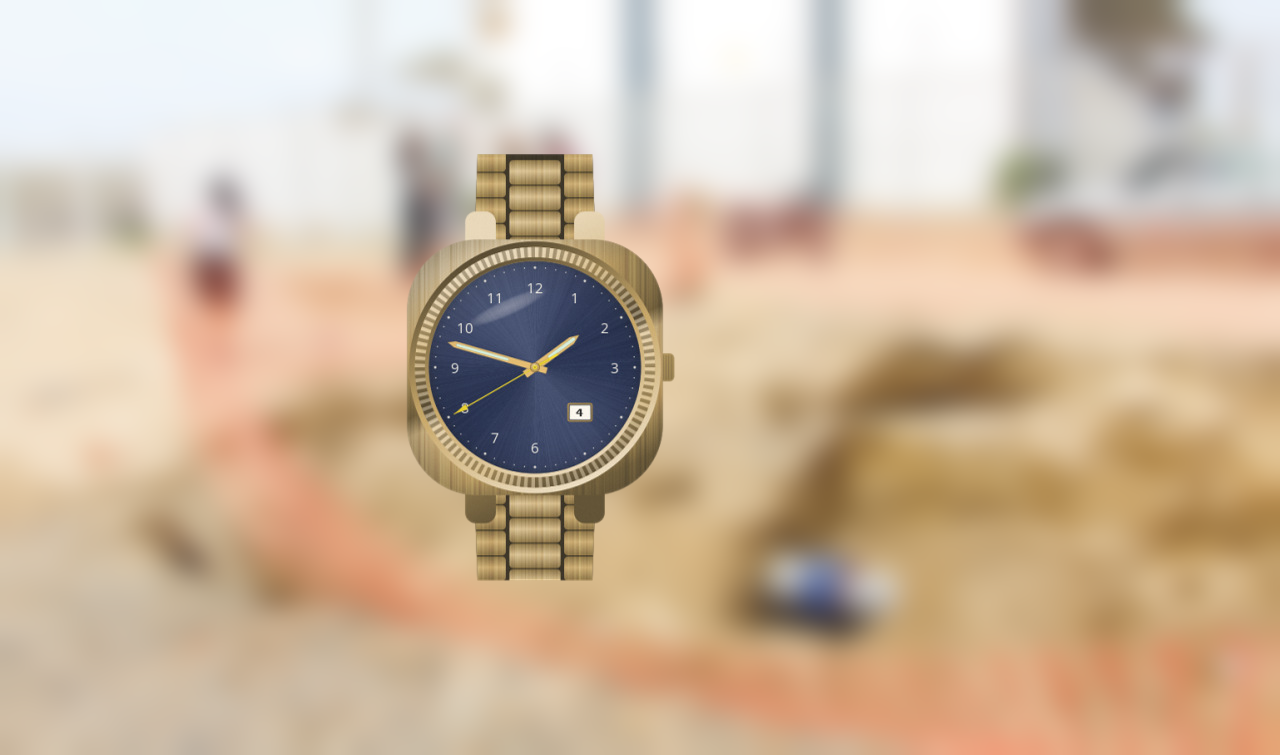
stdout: 1:47:40
